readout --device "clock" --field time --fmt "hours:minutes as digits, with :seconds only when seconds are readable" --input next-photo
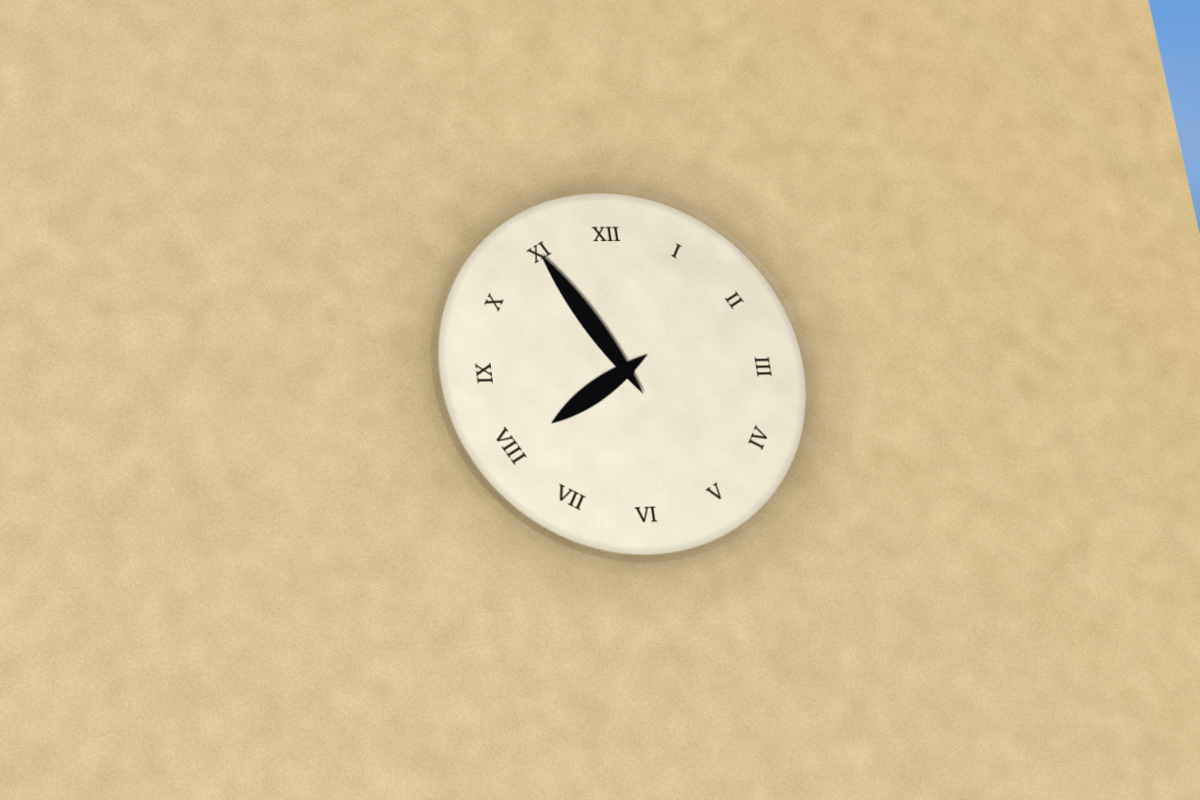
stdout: 7:55
